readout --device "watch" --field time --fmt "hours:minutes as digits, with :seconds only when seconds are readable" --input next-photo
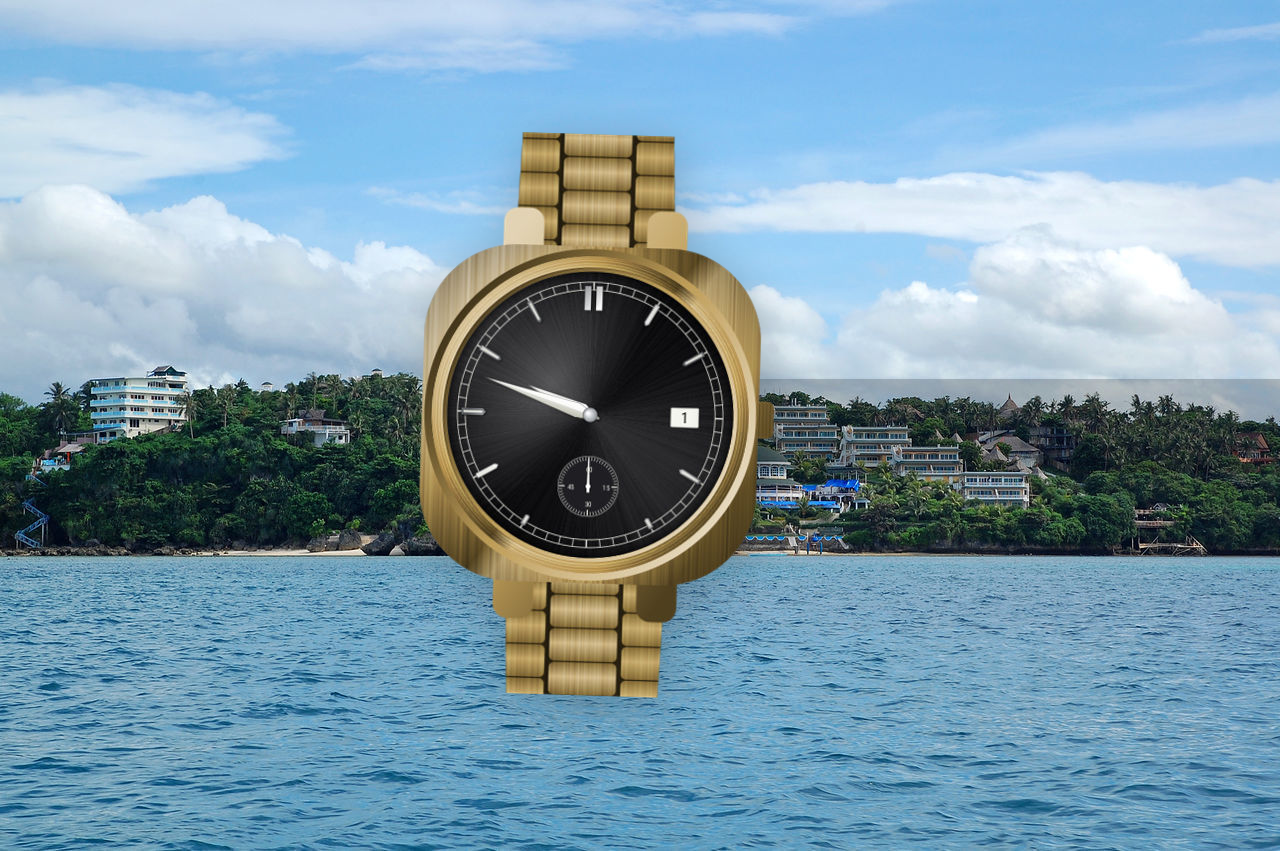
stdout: 9:48
